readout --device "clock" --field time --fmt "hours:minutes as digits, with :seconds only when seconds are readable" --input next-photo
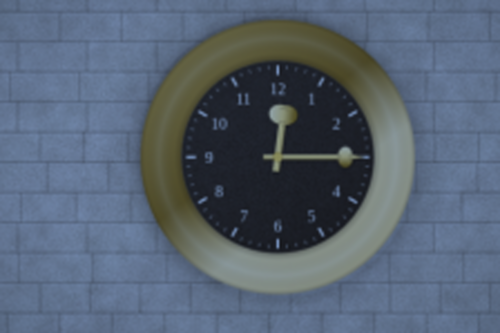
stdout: 12:15
